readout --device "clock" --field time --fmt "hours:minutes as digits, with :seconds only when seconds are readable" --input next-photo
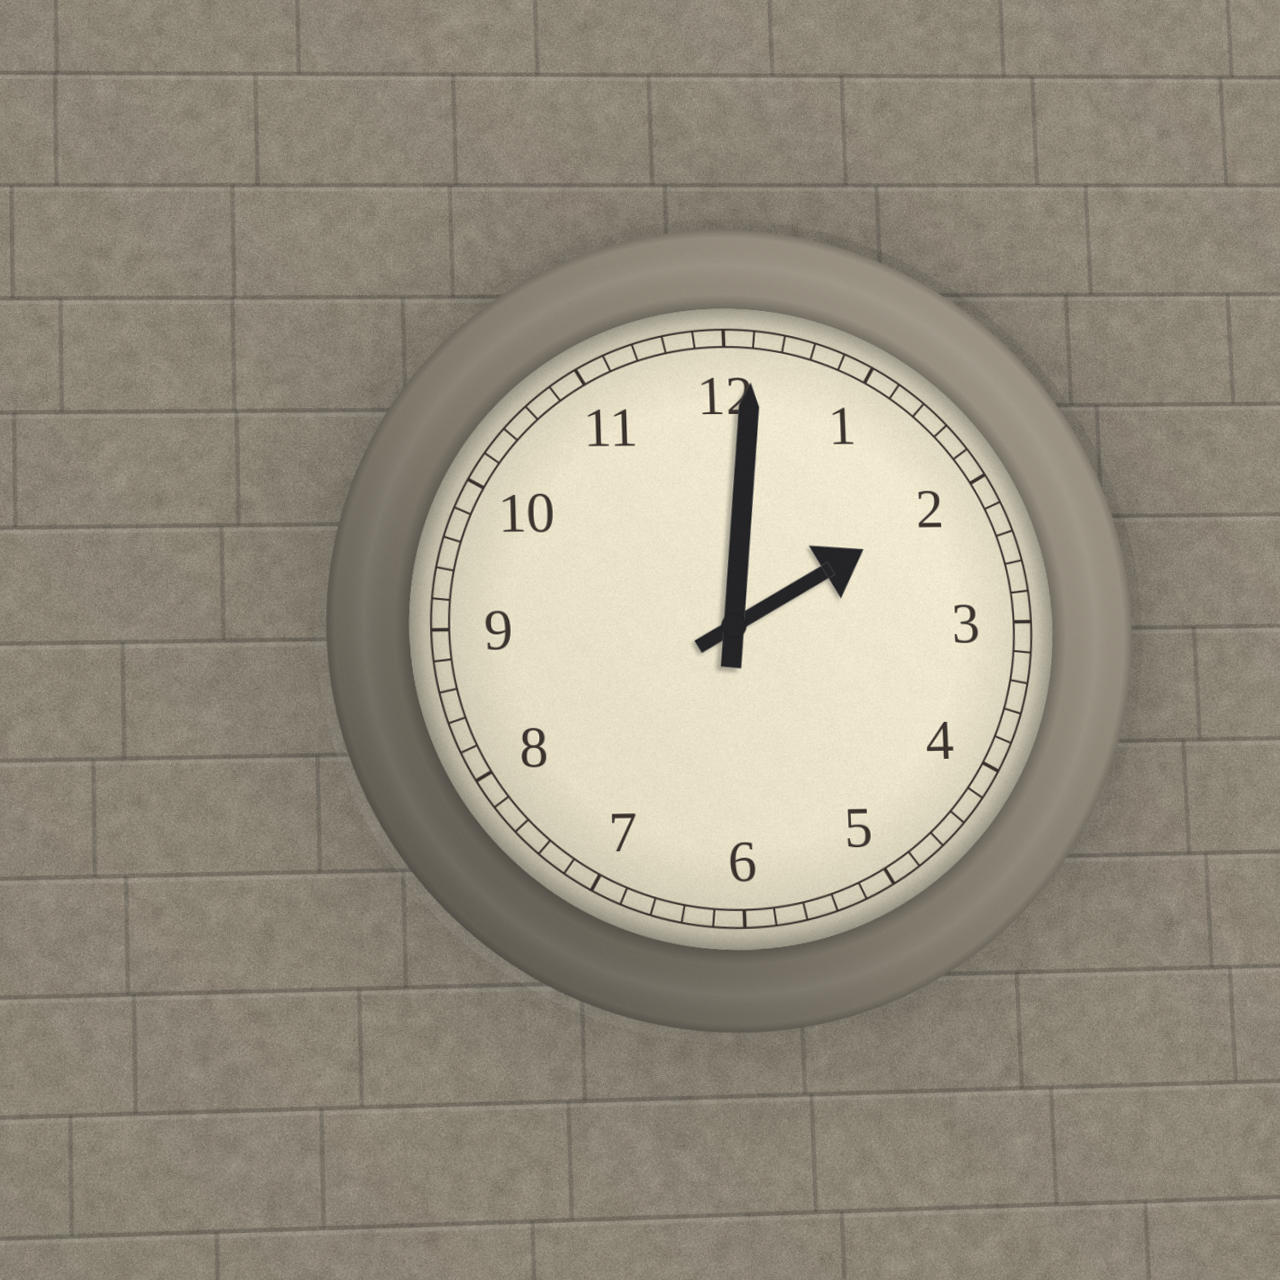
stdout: 2:01
